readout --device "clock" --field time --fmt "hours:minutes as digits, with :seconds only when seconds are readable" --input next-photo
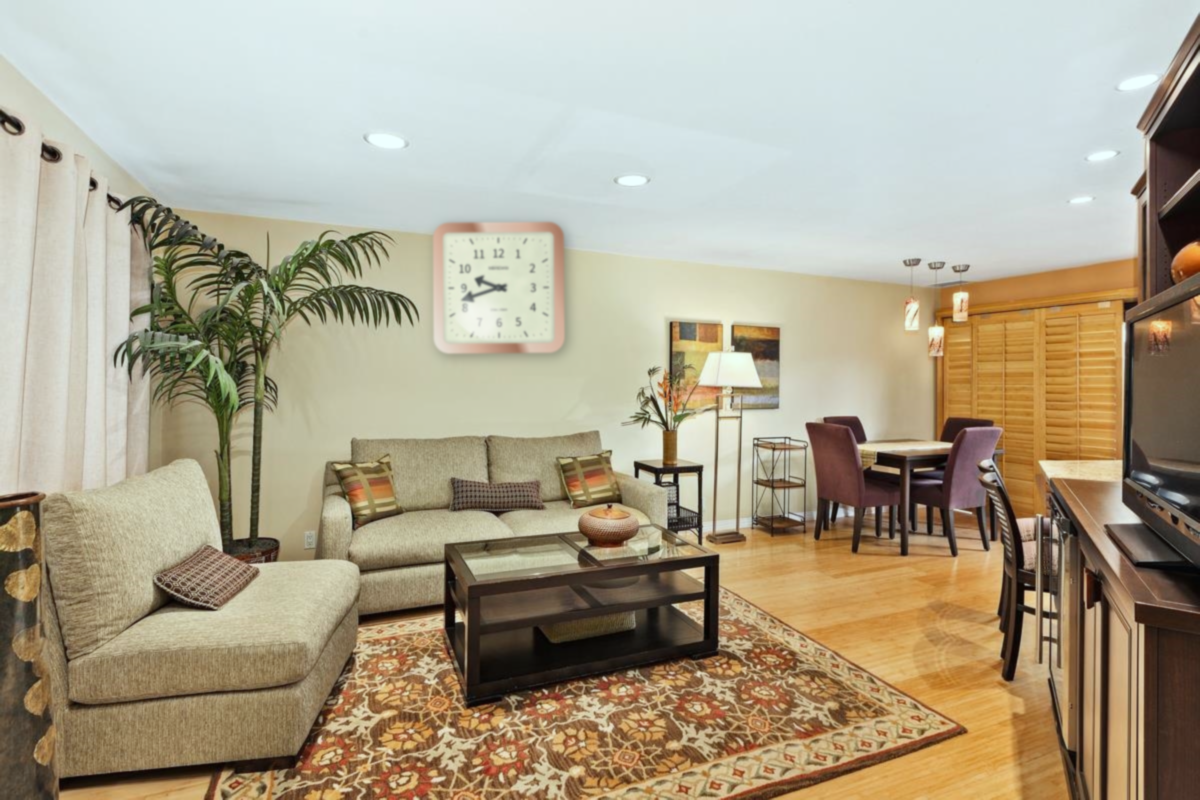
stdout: 9:42
